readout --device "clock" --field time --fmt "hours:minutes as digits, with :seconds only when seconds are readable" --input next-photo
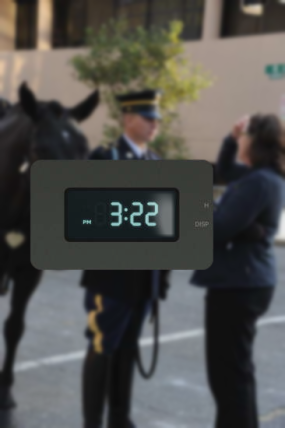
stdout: 3:22
